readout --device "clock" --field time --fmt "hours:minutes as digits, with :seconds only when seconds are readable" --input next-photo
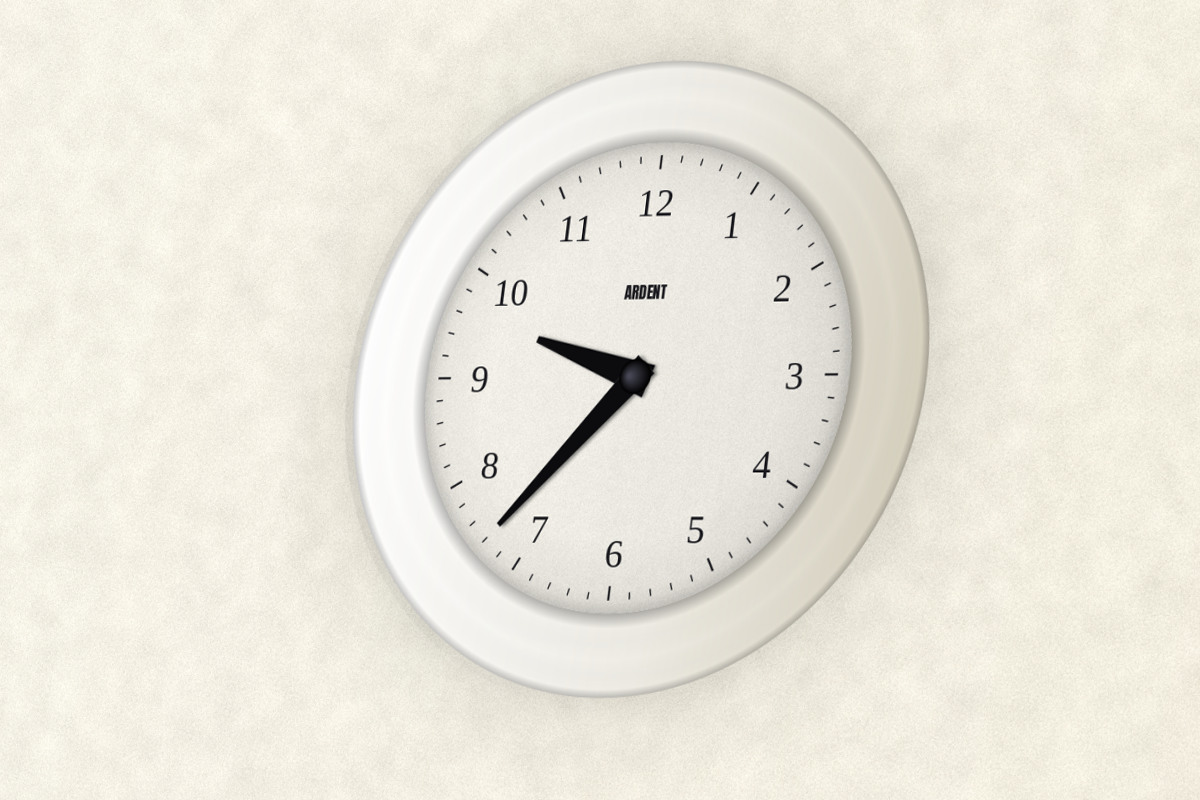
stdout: 9:37
